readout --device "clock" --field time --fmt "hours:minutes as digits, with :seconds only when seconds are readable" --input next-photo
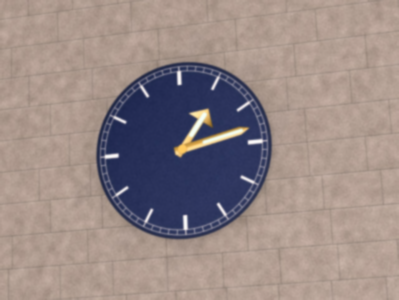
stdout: 1:13
